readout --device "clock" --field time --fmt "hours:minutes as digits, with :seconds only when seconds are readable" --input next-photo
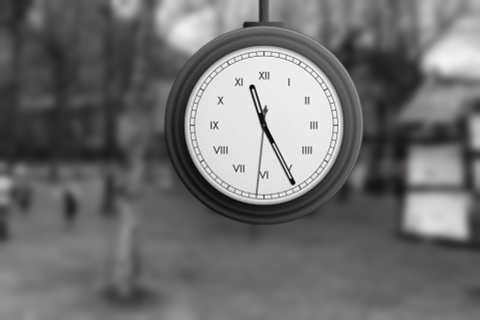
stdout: 11:25:31
